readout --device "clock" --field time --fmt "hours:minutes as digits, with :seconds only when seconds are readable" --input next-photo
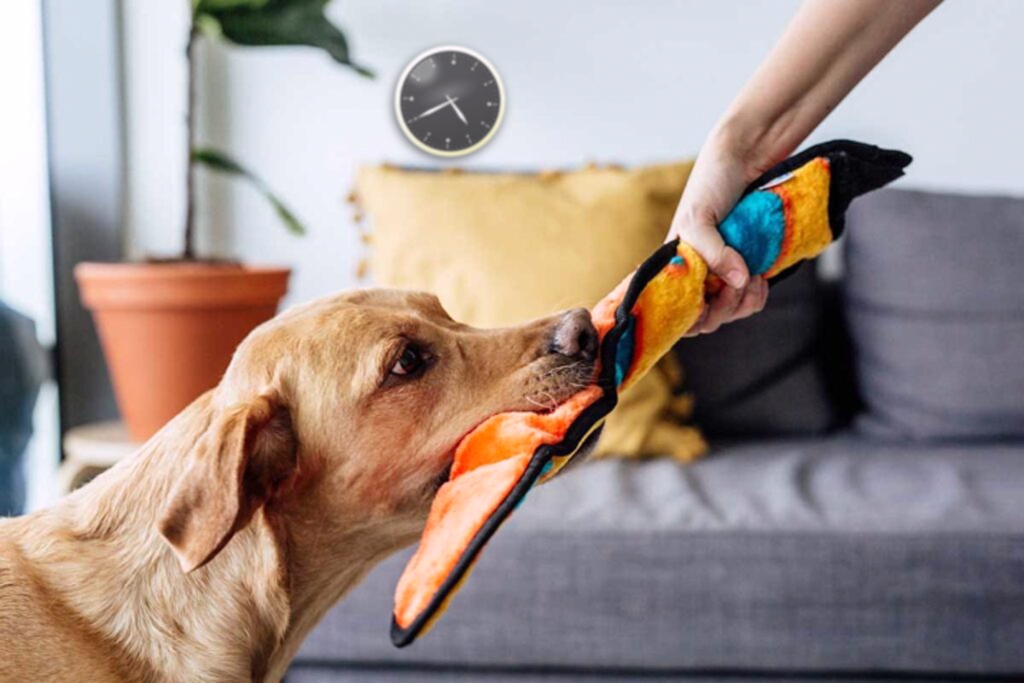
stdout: 4:40
